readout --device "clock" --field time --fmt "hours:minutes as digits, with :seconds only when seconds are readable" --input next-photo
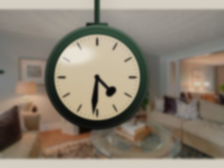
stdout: 4:31
